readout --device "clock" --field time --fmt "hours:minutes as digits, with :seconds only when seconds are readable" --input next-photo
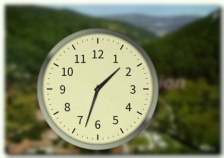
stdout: 1:33
